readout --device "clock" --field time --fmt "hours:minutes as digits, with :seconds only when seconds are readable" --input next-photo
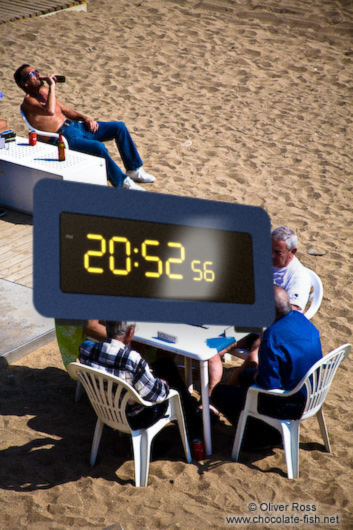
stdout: 20:52:56
